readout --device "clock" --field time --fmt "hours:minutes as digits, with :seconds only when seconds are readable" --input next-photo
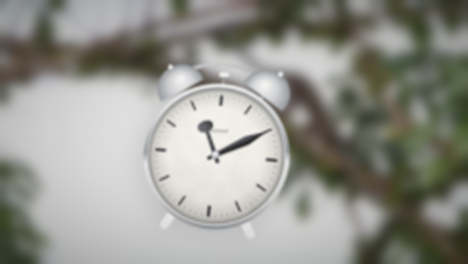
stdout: 11:10
